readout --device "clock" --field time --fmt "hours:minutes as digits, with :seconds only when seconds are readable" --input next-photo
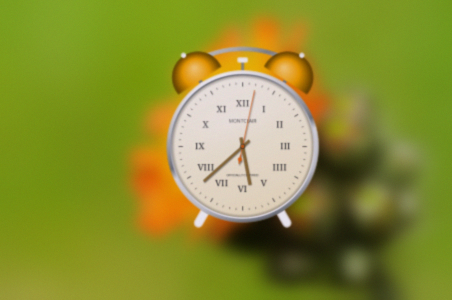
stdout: 5:38:02
